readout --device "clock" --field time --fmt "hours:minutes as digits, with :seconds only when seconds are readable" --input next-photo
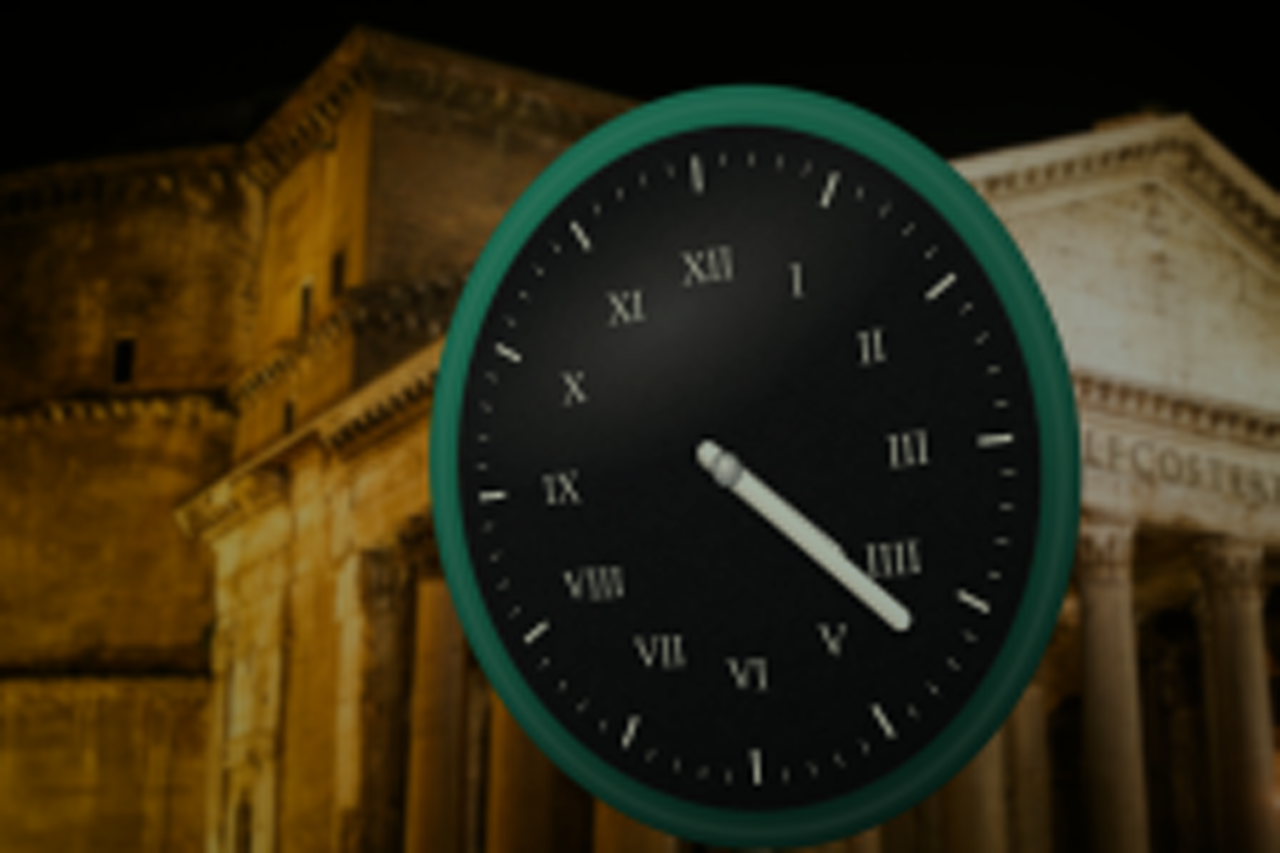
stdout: 4:22
